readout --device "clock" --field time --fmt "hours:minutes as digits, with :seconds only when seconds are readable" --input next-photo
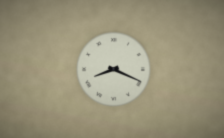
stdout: 8:19
